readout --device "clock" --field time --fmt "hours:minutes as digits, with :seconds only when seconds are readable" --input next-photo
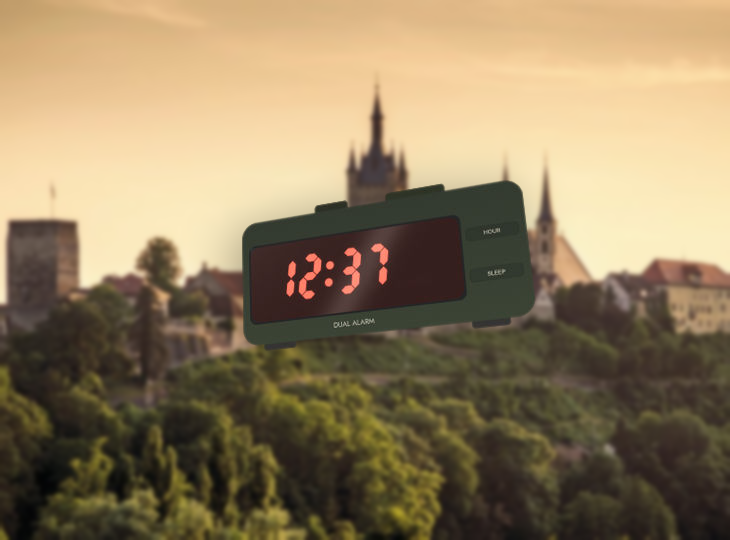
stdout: 12:37
